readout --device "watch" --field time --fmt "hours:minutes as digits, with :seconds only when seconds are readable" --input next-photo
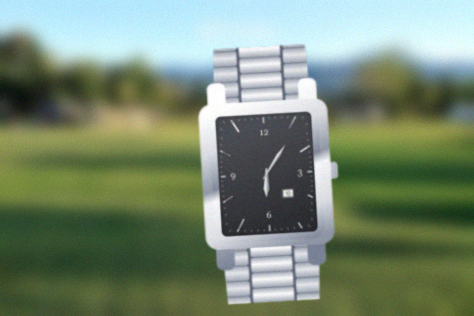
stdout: 6:06
